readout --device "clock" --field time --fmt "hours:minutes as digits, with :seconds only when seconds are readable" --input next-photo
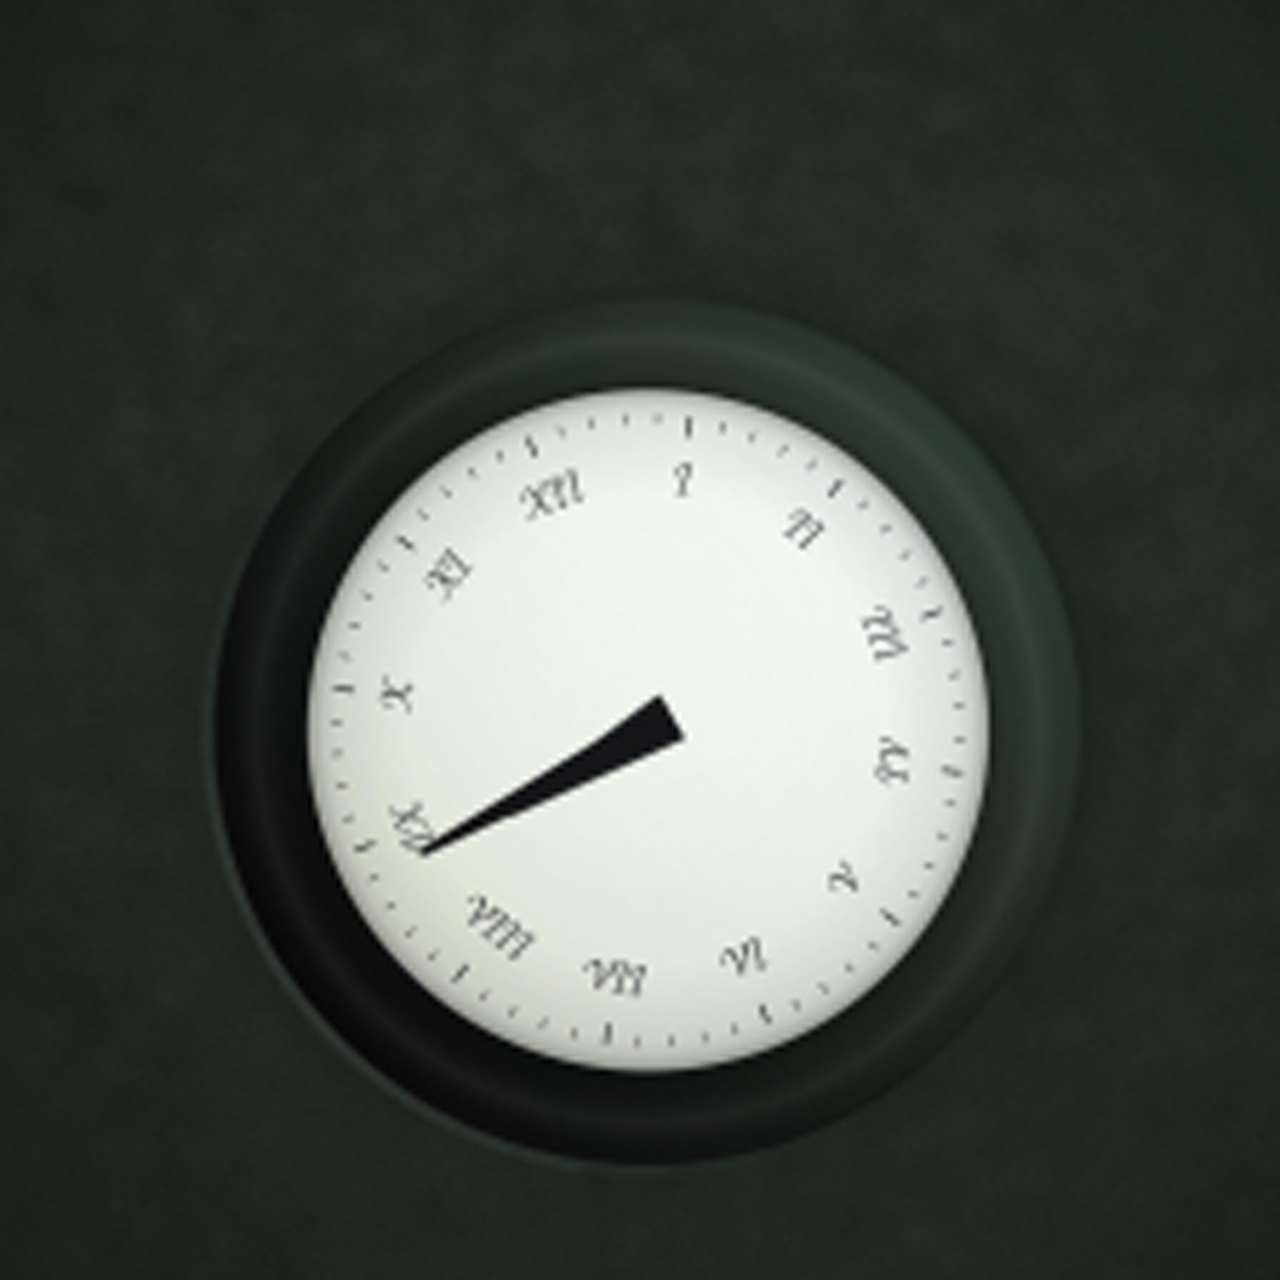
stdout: 8:44
